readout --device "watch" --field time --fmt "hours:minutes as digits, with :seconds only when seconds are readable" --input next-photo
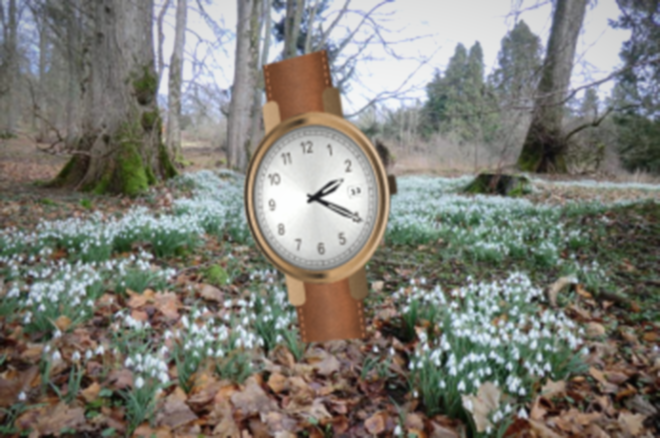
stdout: 2:20
